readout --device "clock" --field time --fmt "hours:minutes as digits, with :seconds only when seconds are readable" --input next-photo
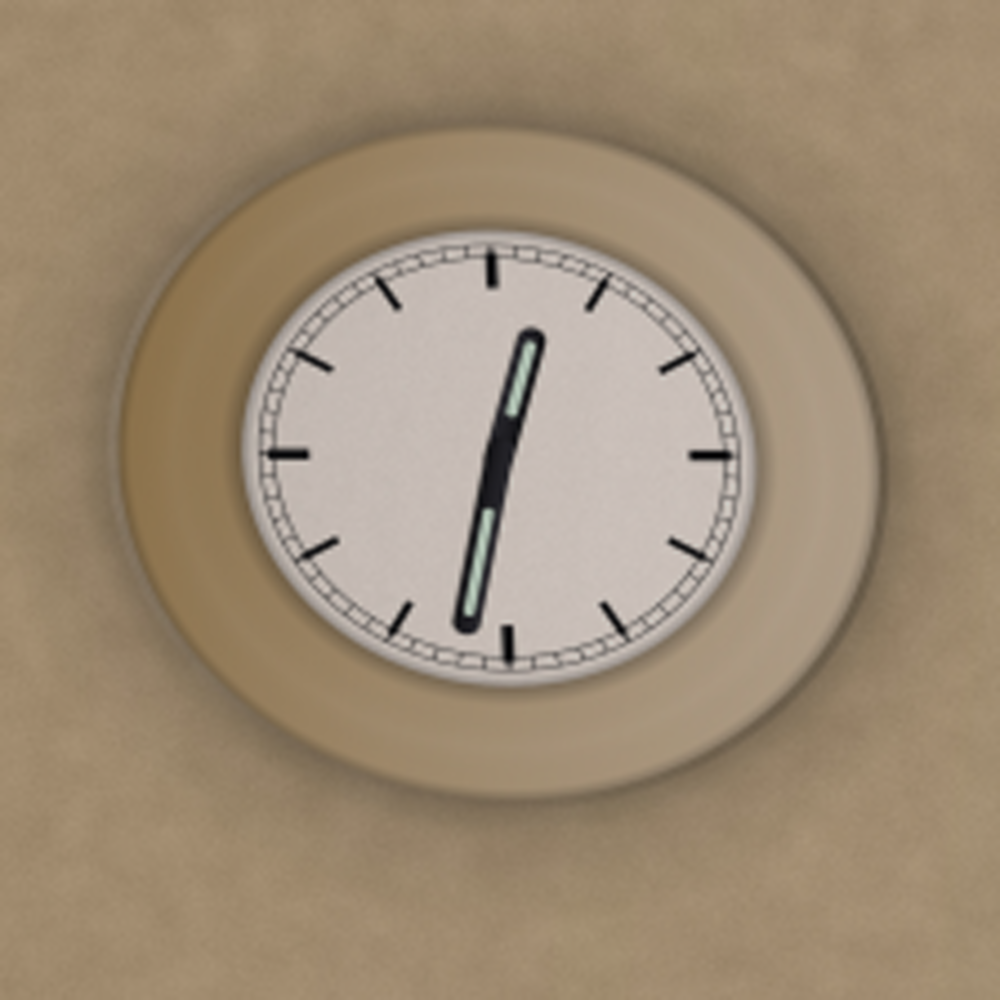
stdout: 12:32
